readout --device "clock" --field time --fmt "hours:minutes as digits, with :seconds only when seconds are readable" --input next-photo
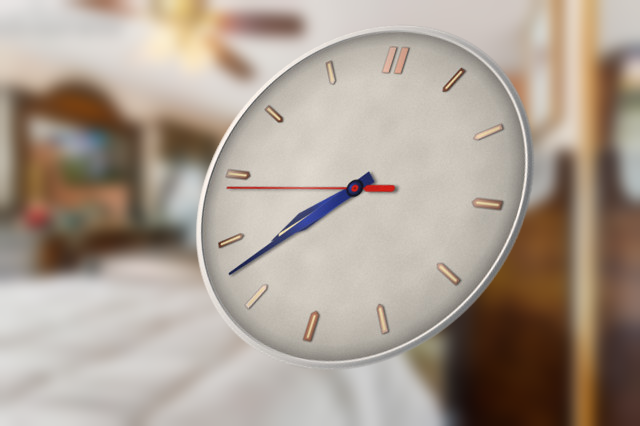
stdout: 7:37:44
